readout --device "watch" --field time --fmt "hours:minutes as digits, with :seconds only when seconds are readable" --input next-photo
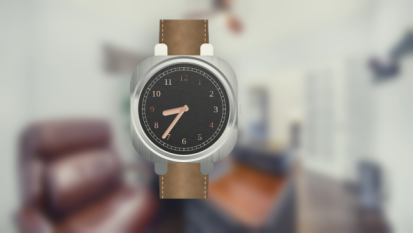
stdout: 8:36
